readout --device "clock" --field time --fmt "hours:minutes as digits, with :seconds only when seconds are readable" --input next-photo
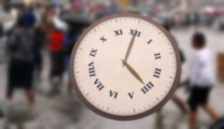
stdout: 4:00
